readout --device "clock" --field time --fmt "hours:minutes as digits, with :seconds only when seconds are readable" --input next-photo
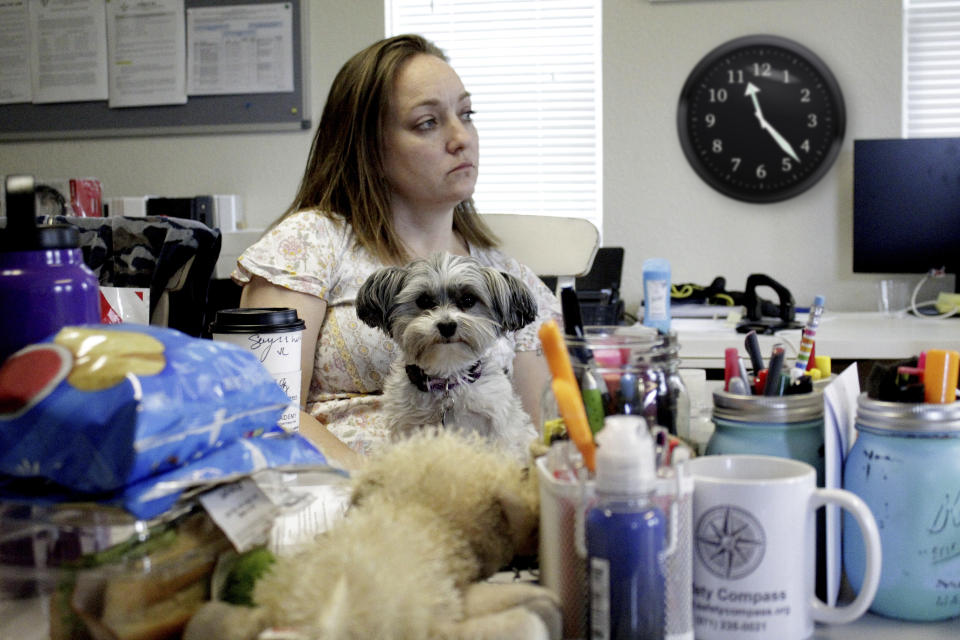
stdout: 11:23
